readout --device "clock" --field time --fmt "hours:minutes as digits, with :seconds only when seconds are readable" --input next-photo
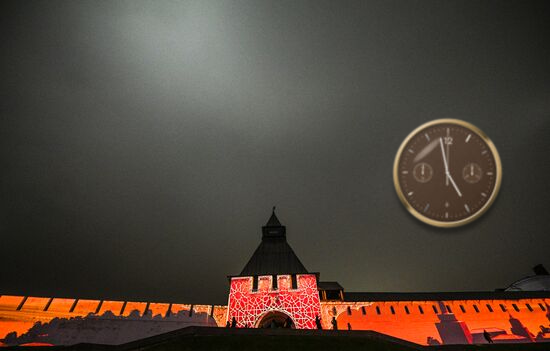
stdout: 4:58
